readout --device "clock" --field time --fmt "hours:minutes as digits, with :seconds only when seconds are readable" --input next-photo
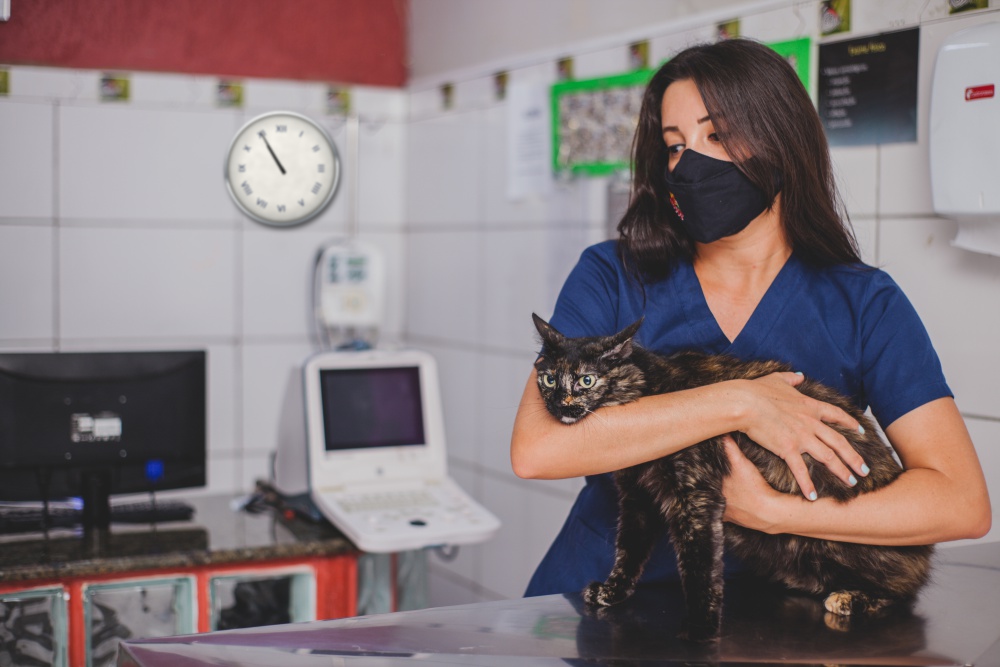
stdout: 10:55
